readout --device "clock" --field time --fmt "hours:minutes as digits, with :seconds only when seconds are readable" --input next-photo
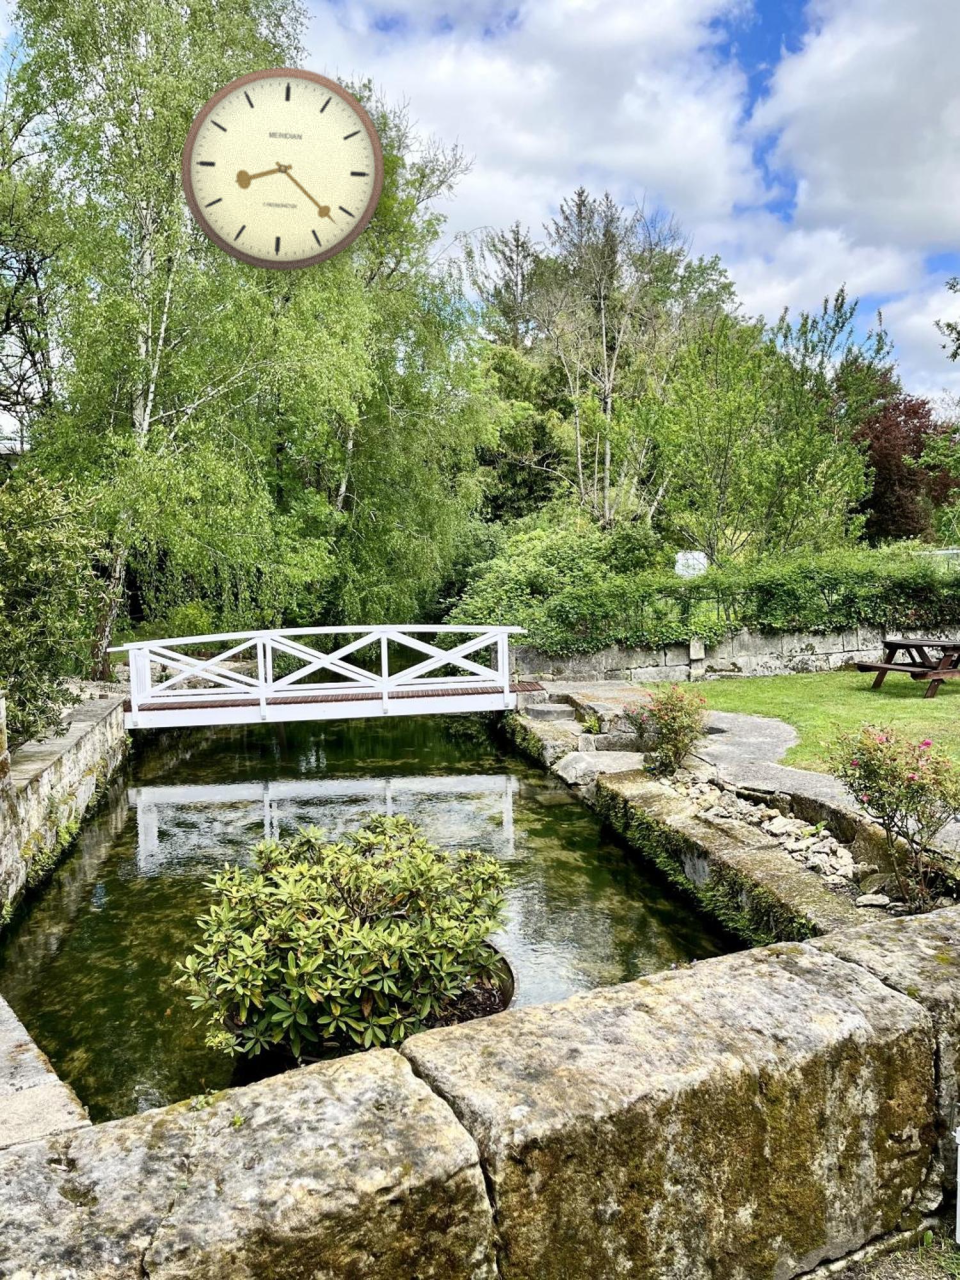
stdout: 8:22
